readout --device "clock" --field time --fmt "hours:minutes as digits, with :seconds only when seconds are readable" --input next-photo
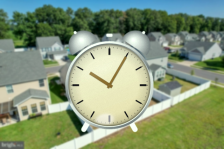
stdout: 10:05
